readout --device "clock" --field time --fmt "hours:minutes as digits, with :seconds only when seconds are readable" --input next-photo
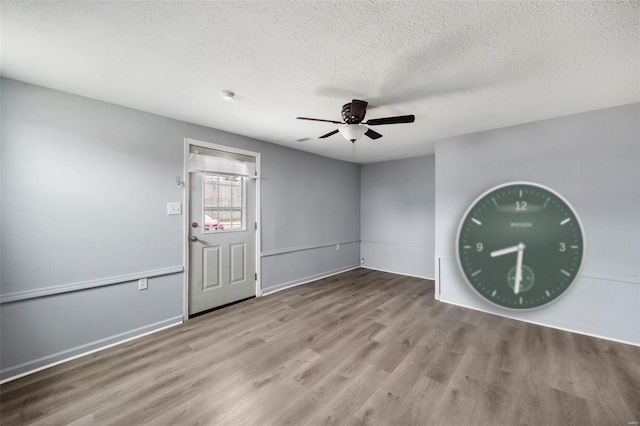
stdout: 8:31
